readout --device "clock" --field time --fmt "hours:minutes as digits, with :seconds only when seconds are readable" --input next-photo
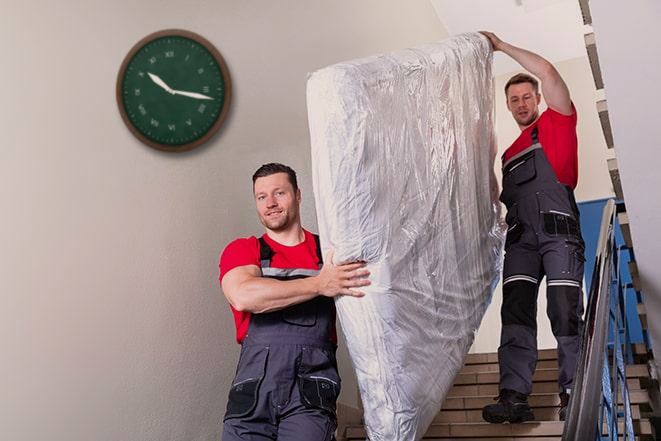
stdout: 10:17
